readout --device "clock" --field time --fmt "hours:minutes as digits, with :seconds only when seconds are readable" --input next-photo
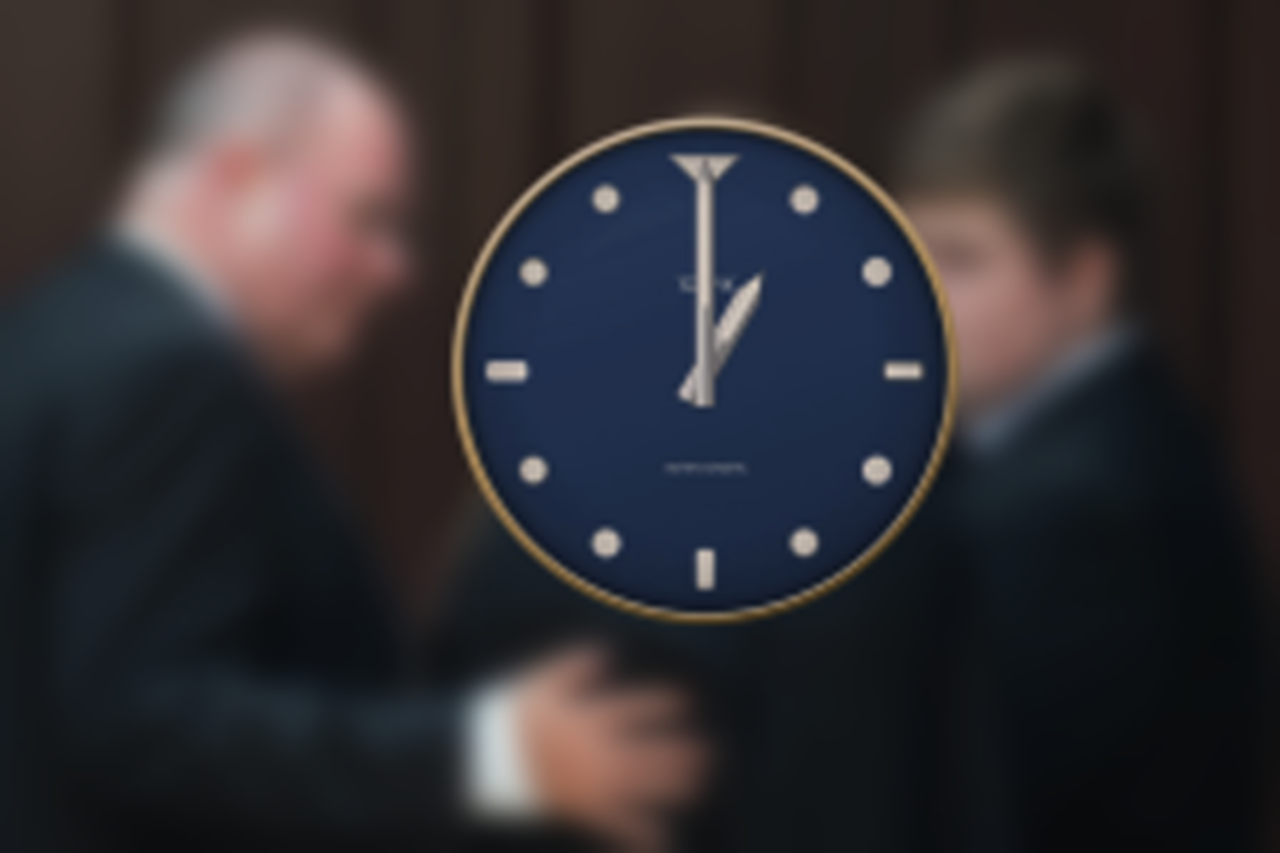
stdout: 1:00
